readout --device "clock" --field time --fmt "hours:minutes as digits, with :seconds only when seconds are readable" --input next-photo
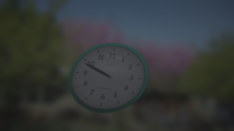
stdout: 9:49
